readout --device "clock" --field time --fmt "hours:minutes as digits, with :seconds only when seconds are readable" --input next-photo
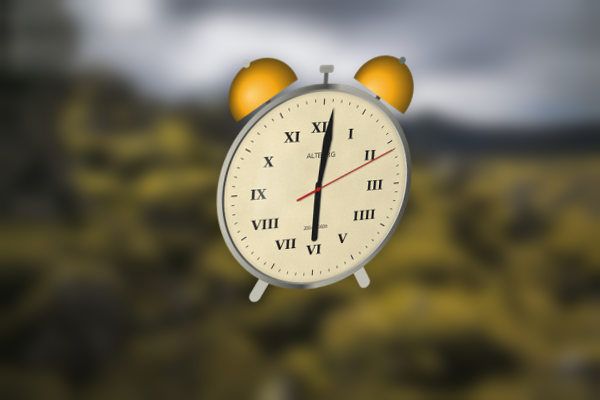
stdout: 6:01:11
